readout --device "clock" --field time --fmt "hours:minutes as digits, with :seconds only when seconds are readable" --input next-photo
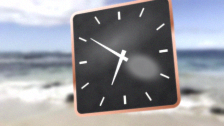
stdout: 6:51
